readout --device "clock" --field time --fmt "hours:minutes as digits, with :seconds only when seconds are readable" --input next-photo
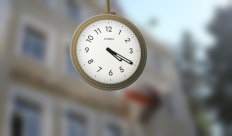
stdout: 4:20
